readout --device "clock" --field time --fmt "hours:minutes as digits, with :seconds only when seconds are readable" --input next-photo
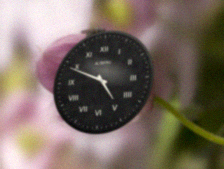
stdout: 4:49
